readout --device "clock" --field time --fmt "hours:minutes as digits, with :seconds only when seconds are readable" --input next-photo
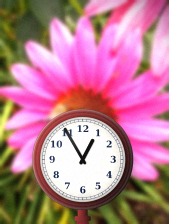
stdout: 12:55
